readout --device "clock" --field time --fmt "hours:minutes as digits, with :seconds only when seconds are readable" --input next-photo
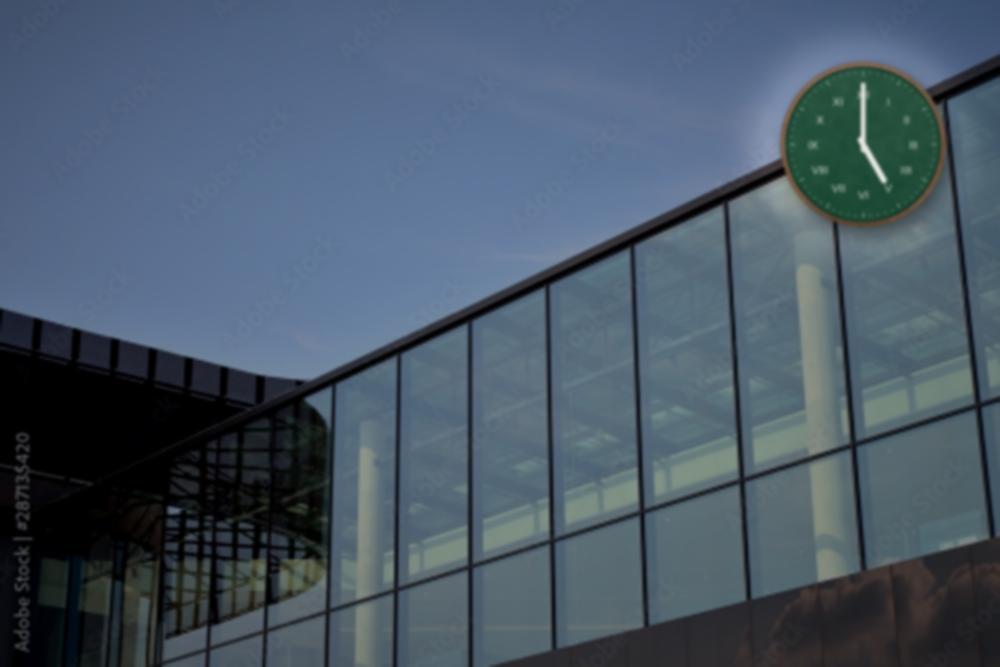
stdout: 5:00
